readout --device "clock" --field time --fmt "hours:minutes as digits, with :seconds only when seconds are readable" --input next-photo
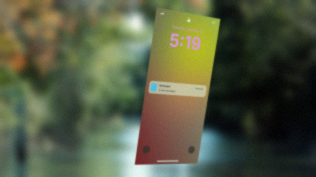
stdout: 5:19
